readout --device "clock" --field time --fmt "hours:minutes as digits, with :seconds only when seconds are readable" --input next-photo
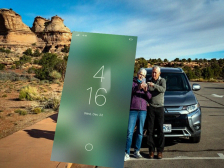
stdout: 4:16
